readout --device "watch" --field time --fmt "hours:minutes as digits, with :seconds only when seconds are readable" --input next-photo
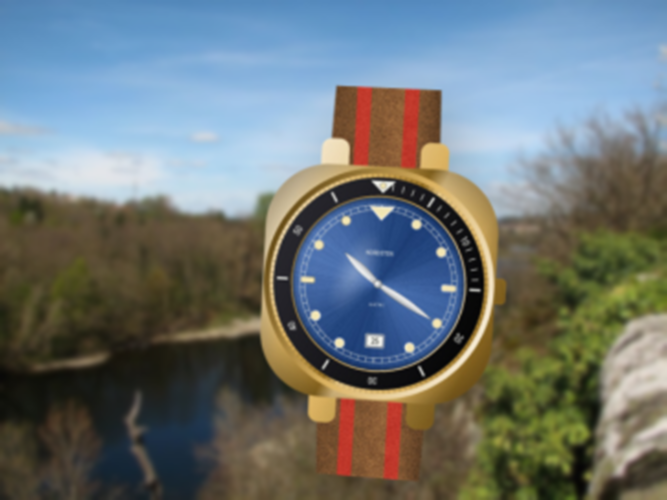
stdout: 10:20
